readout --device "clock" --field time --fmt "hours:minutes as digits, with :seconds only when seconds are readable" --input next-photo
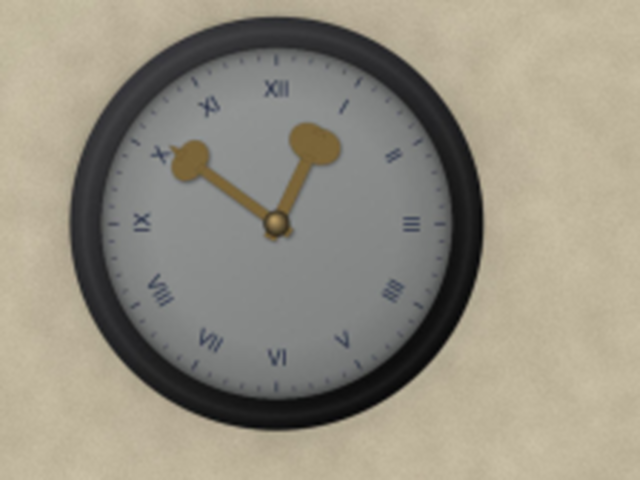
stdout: 12:51
